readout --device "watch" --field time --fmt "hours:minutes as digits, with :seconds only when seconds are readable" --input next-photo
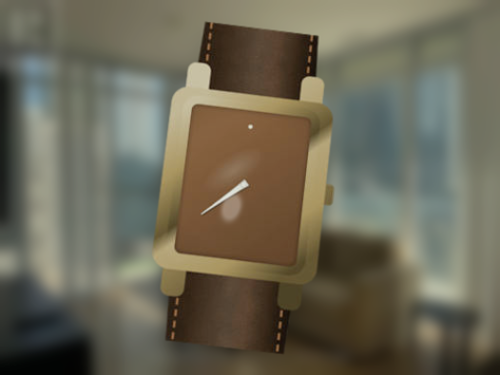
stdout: 7:38
